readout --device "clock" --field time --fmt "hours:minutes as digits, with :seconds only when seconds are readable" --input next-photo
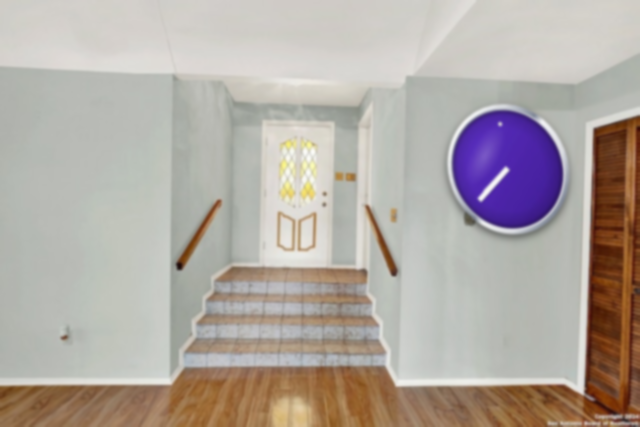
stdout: 7:38
